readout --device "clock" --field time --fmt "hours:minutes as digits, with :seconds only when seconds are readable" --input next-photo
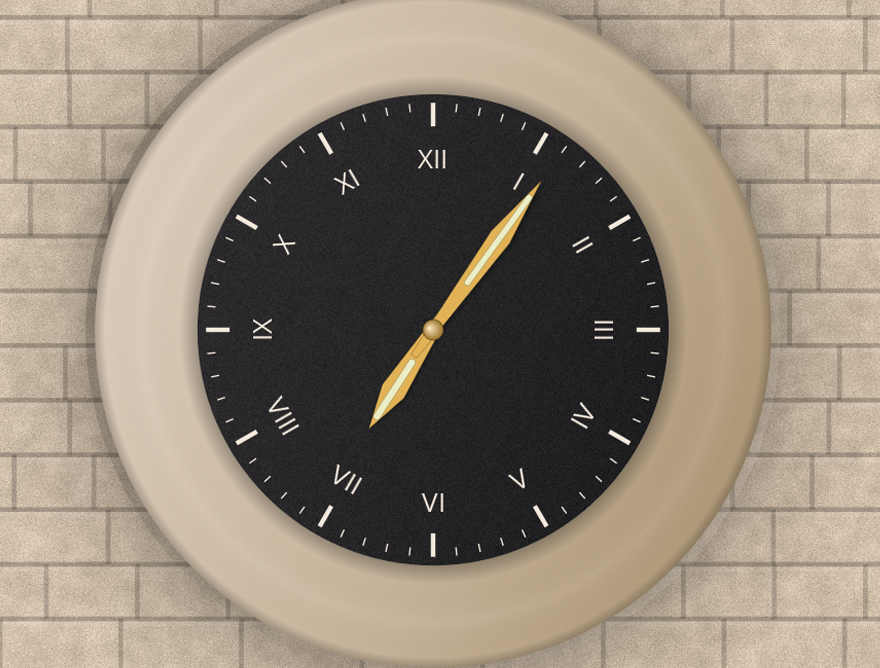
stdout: 7:06
